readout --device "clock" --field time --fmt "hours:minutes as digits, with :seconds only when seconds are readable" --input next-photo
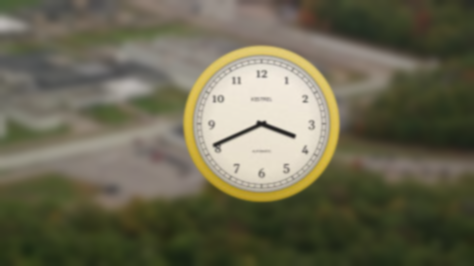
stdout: 3:41
